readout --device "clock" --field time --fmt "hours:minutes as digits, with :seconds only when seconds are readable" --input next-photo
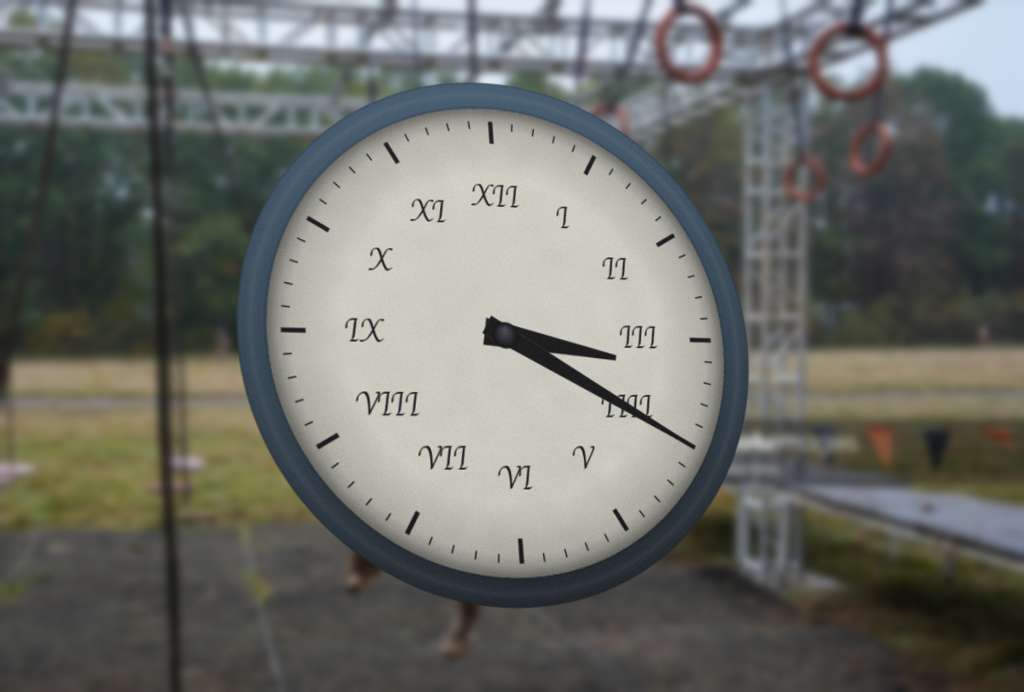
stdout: 3:20
